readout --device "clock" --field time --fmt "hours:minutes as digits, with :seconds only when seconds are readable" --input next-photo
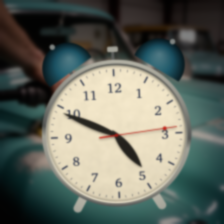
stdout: 4:49:14
